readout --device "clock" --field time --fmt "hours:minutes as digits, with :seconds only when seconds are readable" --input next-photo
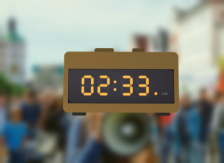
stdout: 2:33
